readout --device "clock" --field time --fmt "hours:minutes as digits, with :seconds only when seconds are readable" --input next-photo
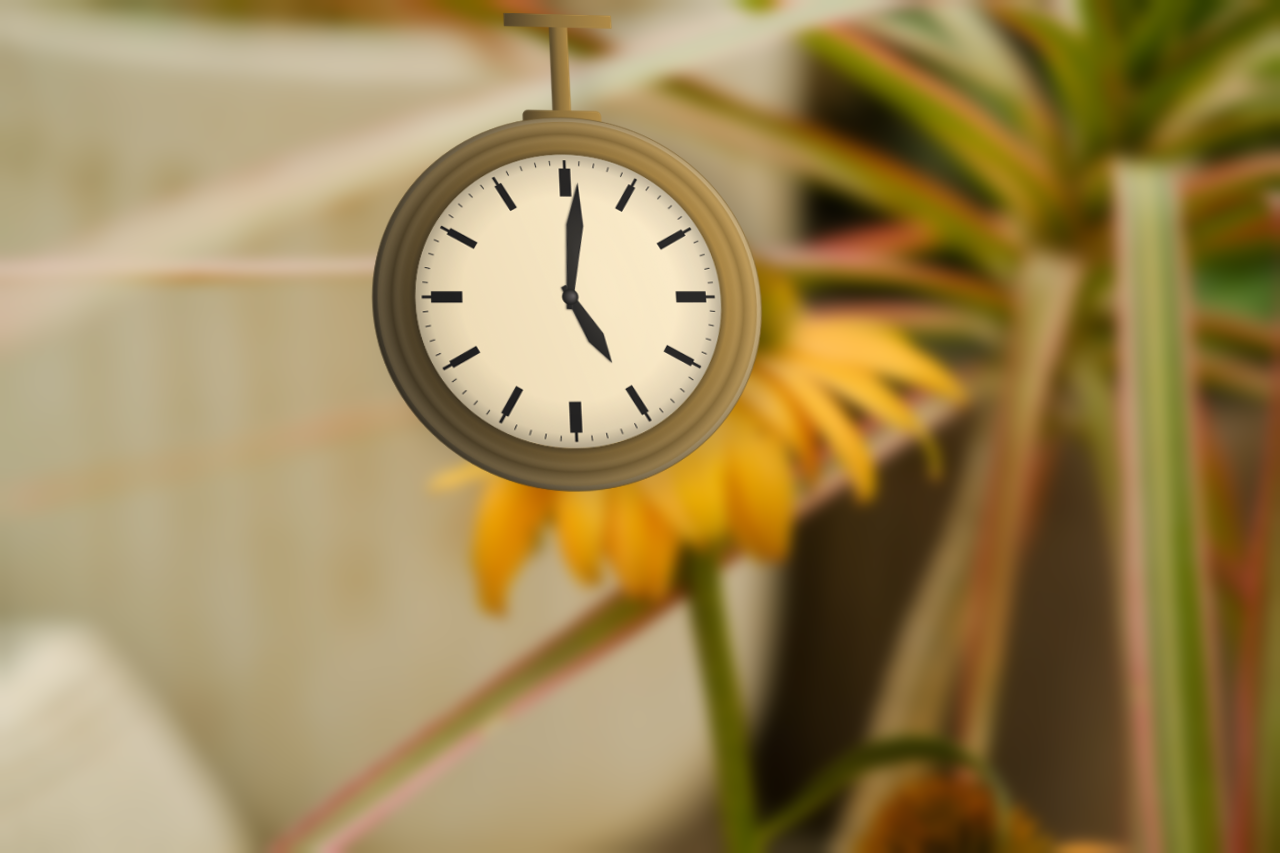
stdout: 5:01
